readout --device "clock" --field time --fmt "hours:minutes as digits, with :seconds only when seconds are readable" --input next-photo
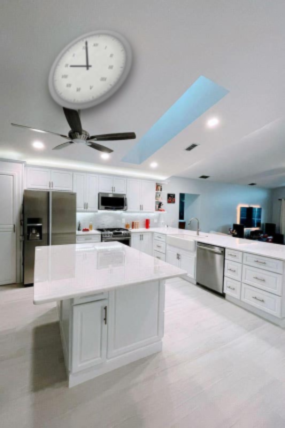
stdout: 8:56
